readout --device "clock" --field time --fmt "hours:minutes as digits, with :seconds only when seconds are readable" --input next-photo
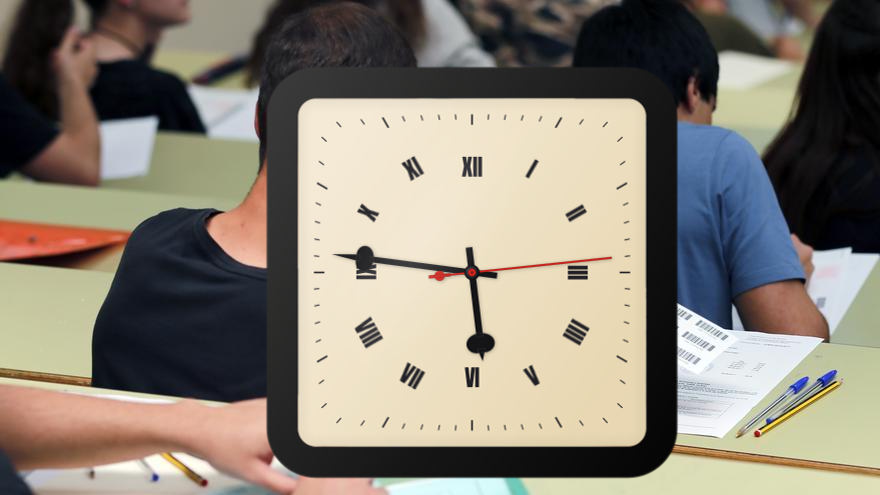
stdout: 5:46:14
